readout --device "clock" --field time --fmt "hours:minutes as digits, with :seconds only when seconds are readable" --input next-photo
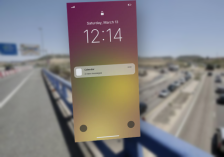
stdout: 12:14
